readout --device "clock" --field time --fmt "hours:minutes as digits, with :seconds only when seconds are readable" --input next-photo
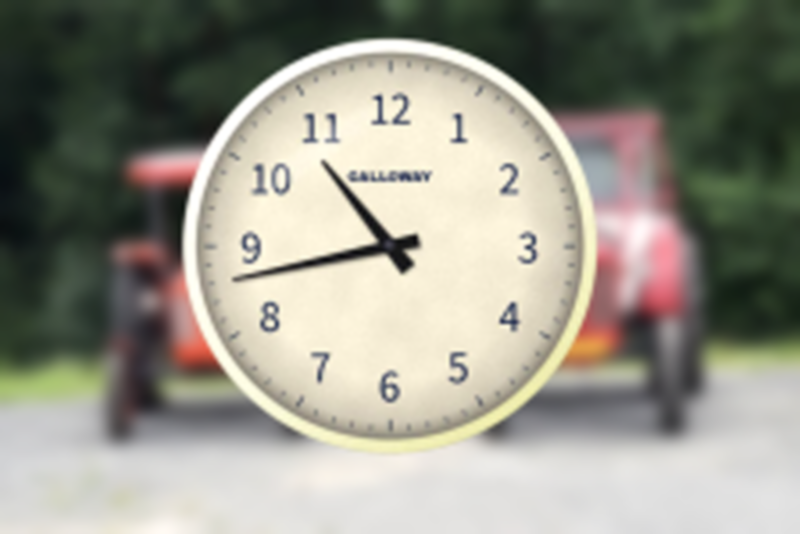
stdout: 10:43
